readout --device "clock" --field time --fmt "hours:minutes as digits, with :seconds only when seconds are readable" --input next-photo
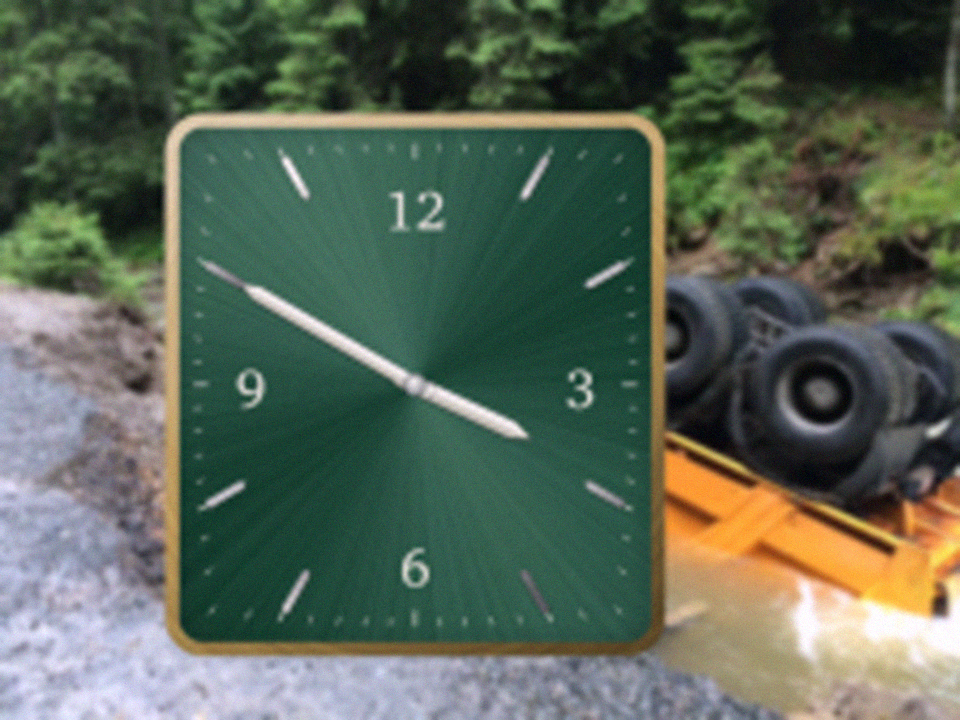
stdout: 3:50
